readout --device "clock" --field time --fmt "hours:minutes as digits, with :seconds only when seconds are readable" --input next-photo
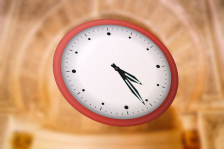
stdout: 4:26
